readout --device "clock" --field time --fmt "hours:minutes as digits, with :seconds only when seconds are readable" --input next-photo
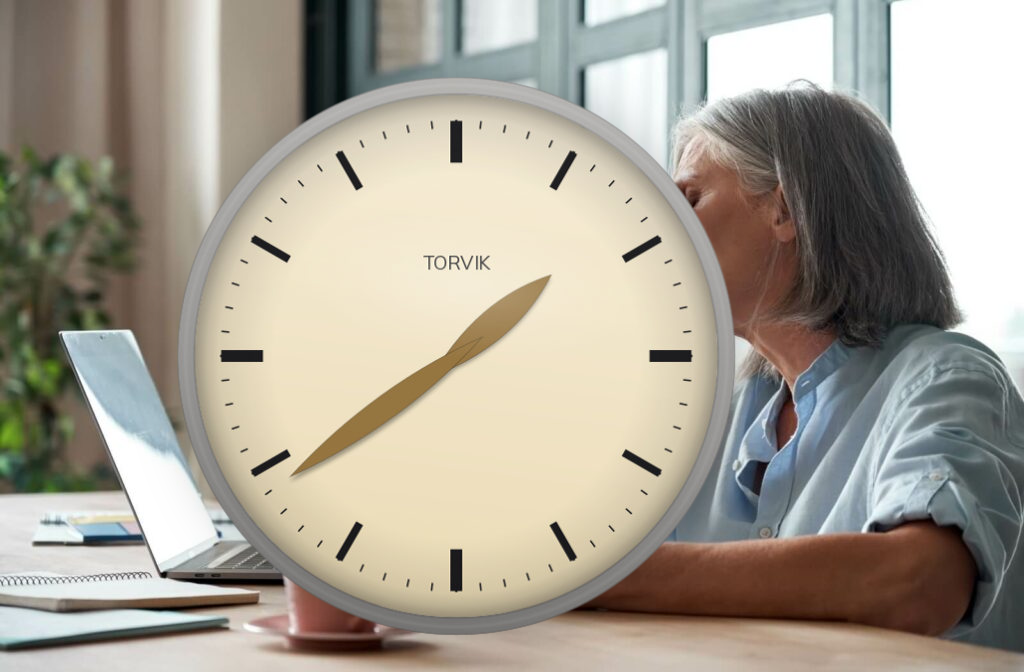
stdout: 1:39
